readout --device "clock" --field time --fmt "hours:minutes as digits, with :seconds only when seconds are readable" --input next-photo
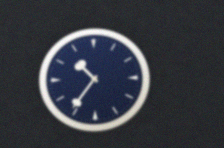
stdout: 10:36
